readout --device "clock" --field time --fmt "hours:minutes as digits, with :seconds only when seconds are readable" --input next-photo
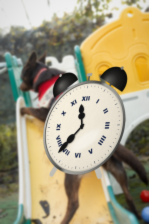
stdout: 11:37
